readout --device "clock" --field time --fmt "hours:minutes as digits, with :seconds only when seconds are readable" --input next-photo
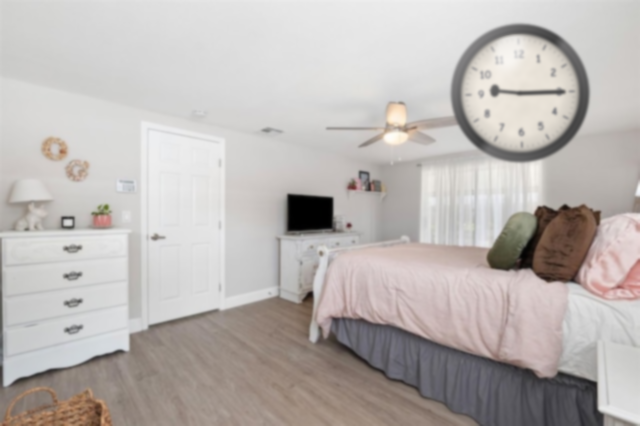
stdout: 9:15
